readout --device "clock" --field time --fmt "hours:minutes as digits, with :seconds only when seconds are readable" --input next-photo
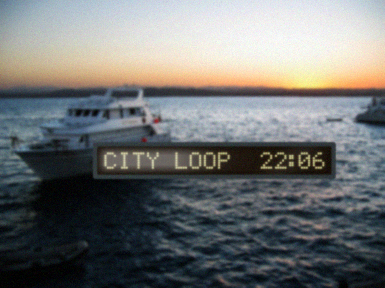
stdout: 22:06
